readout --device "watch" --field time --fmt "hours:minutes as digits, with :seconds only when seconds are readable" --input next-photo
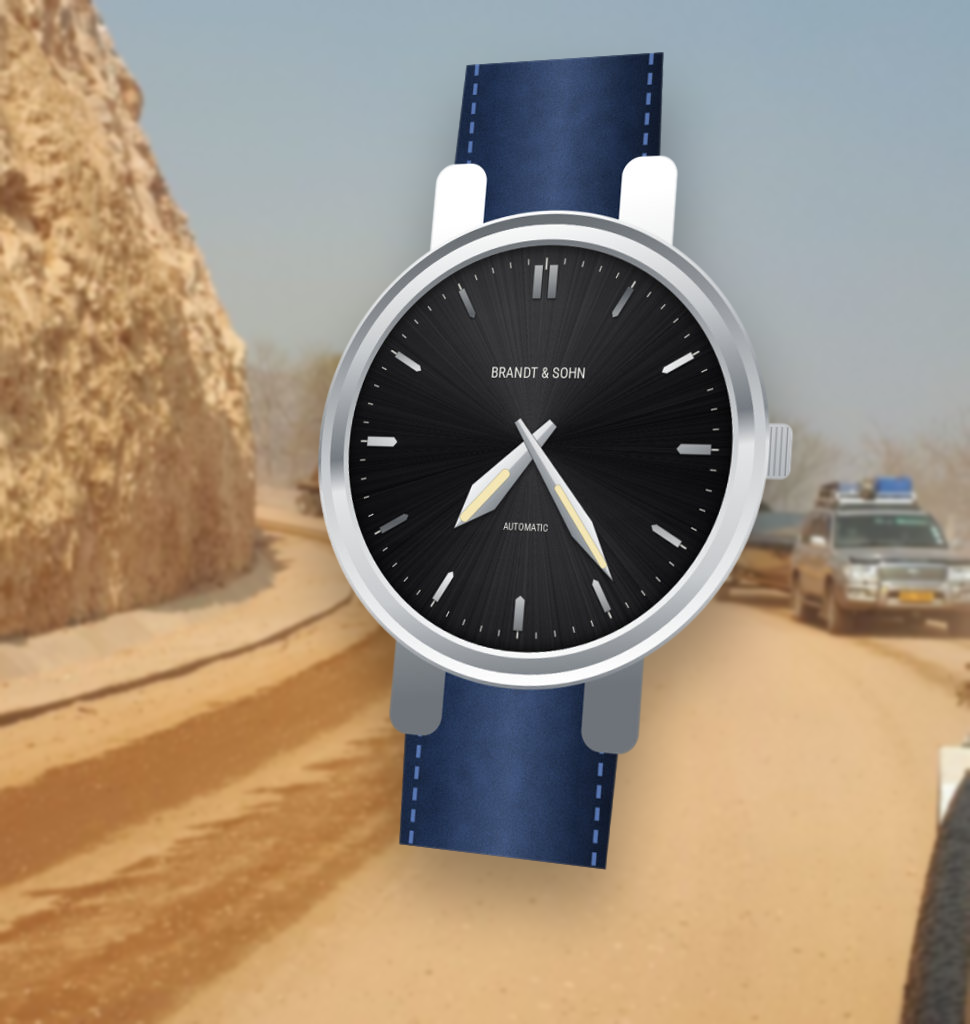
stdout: 7:24
